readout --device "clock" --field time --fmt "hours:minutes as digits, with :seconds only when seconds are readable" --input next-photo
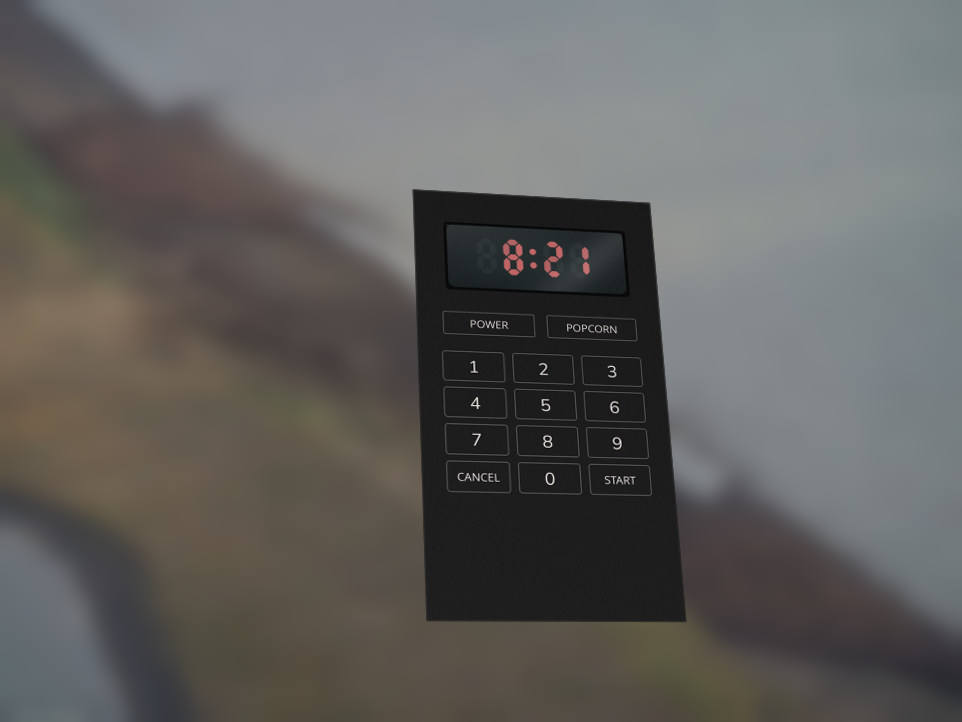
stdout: 8:21
